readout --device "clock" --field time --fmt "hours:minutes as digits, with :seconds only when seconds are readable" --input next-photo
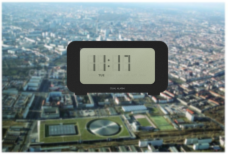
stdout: 11:17
